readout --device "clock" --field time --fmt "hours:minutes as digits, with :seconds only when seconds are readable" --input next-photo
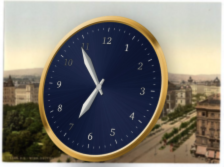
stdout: 6:54
